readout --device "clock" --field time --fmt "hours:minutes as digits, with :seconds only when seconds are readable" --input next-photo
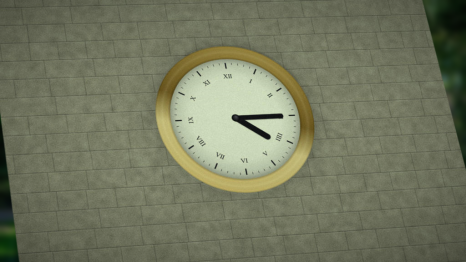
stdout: 4:15
